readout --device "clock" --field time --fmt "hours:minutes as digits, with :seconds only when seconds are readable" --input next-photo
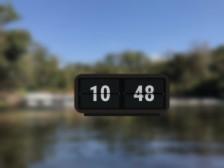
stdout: 10:48
